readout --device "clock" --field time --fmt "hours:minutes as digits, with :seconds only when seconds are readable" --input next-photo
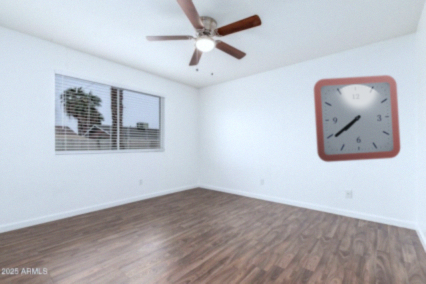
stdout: 7:39
